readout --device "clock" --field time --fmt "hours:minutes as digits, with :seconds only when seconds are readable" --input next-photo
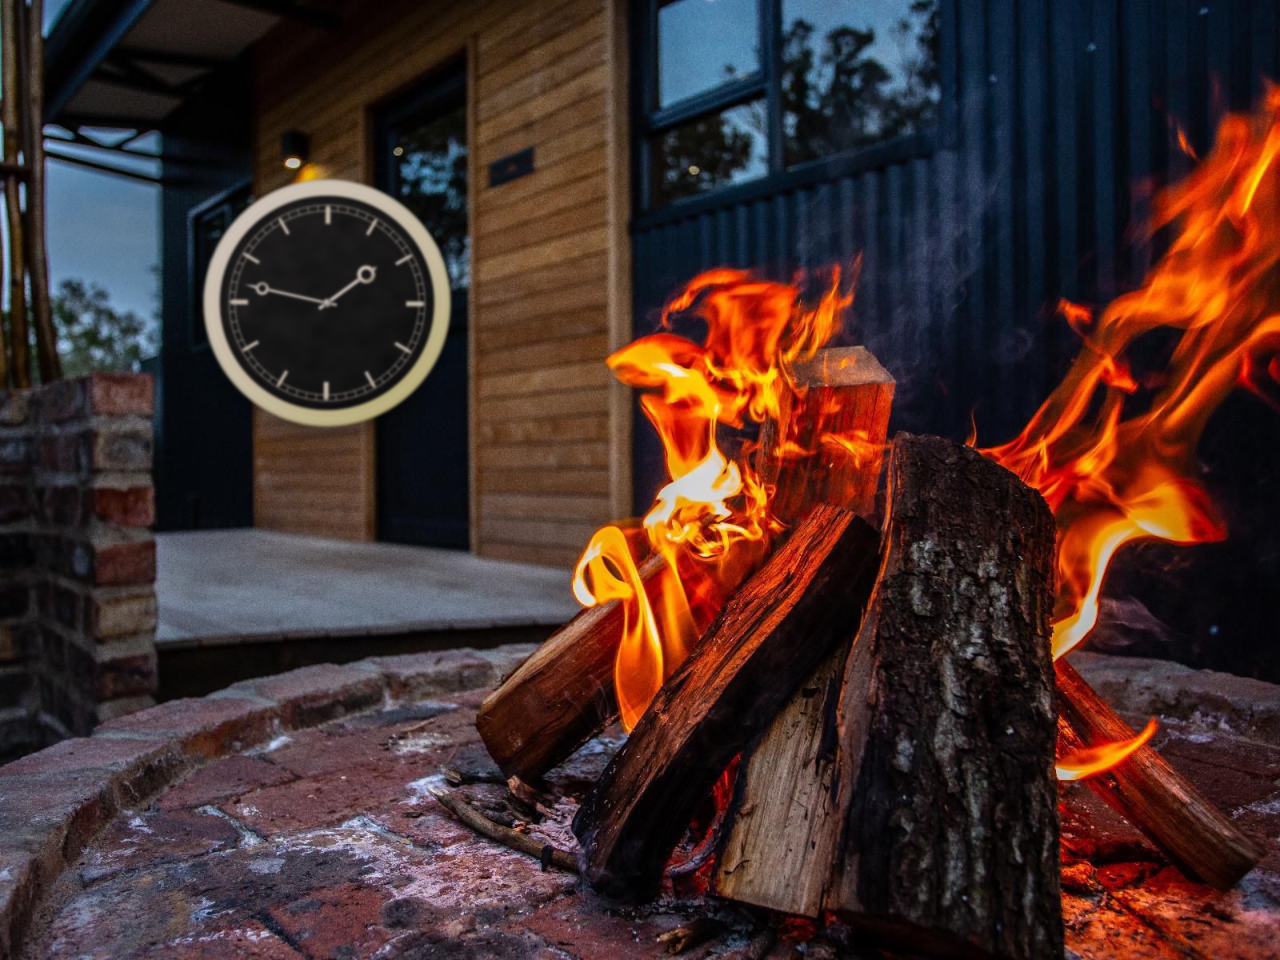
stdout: 1:47
